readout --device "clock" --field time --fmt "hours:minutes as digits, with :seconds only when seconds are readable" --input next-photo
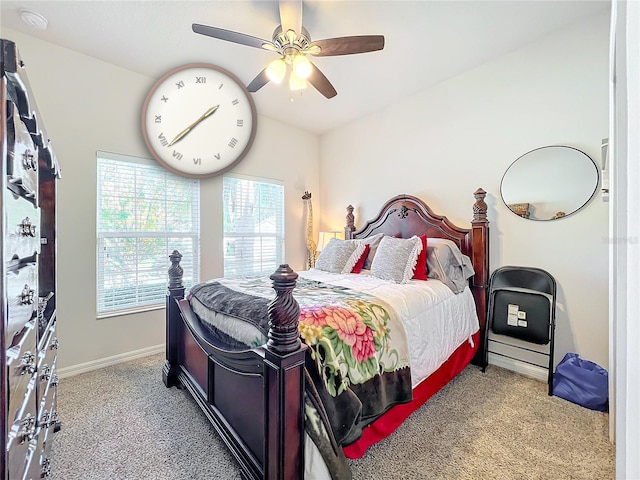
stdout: 1:38
